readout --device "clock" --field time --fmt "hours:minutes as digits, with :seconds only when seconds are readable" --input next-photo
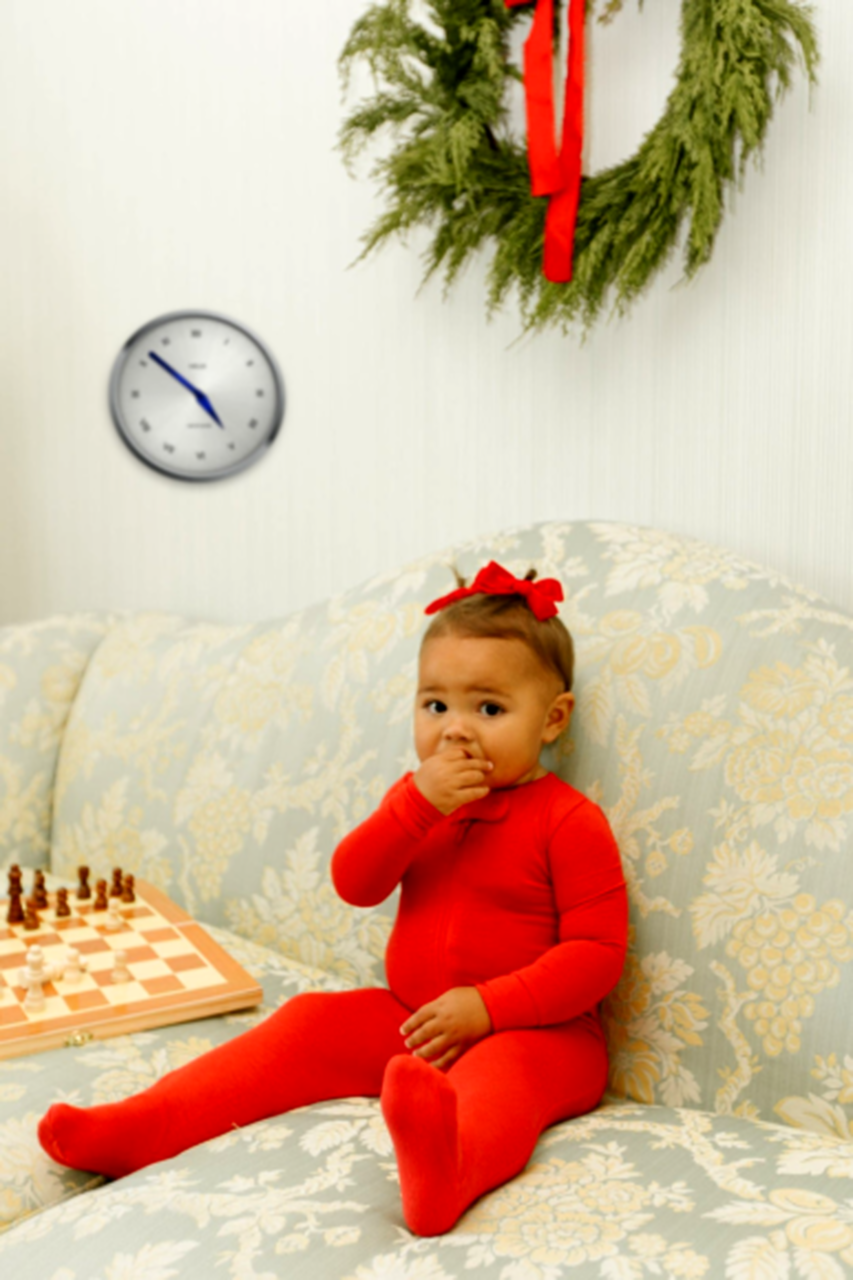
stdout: 4:52
